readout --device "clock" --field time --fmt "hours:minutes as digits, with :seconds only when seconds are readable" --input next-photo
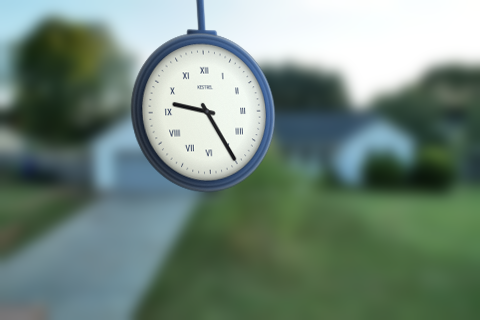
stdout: 9:25
